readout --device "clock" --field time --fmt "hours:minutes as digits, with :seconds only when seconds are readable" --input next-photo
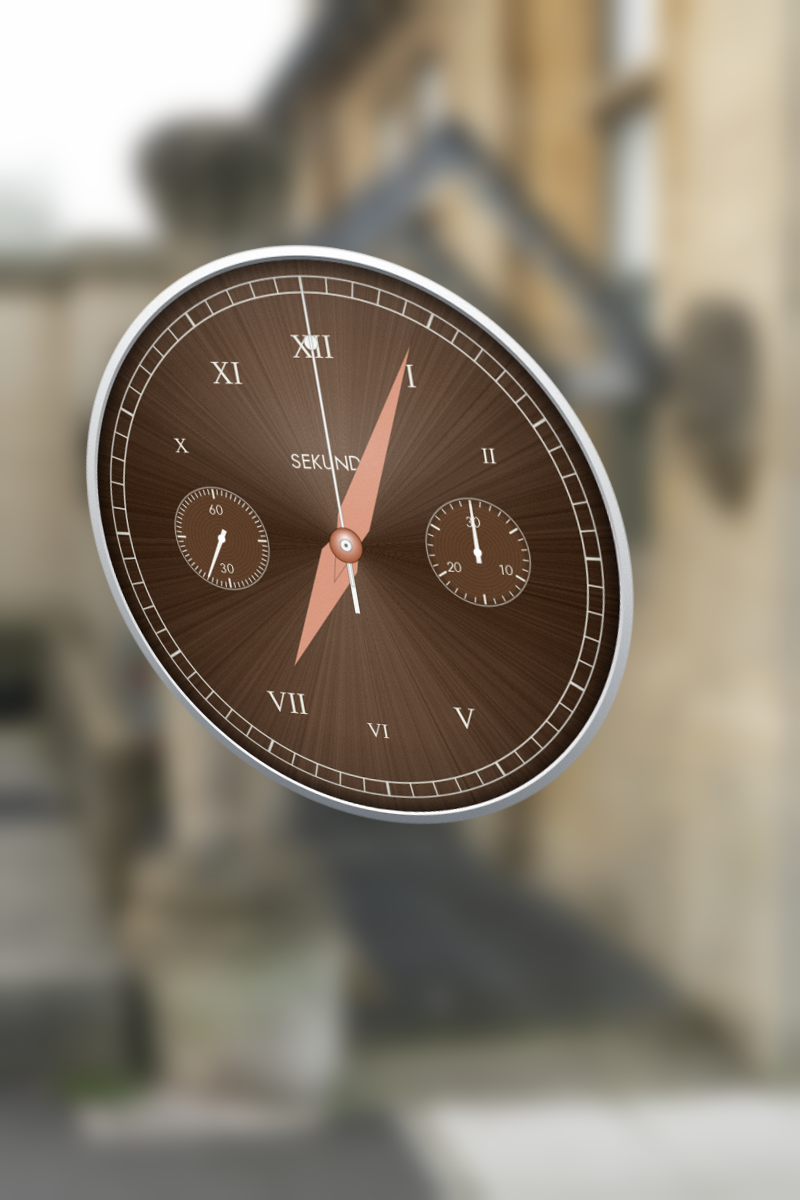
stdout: 7:04:35
